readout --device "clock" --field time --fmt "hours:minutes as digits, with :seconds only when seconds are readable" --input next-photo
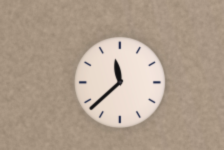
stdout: 11:38
